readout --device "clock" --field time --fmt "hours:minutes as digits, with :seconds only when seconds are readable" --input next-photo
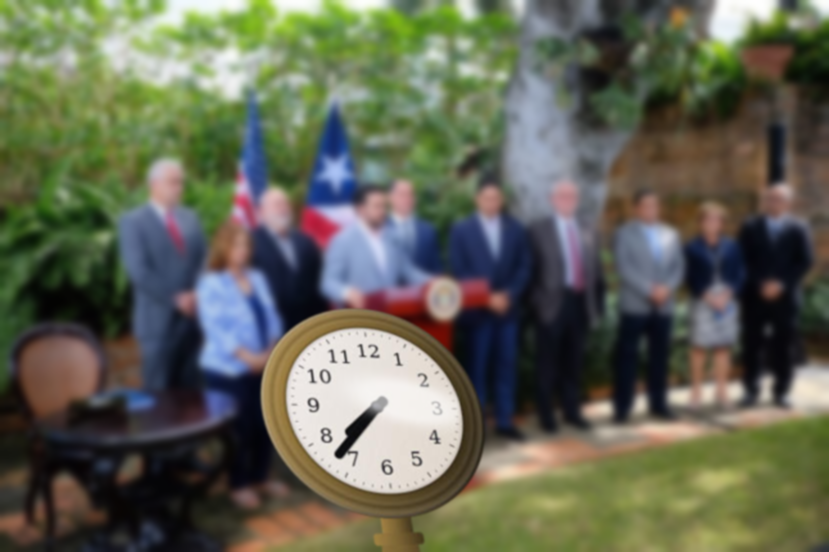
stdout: 7:37
